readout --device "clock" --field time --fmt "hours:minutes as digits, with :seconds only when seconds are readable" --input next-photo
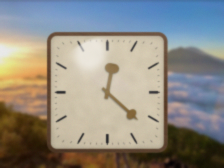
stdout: 12:22
